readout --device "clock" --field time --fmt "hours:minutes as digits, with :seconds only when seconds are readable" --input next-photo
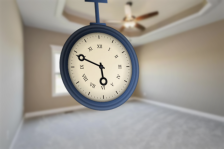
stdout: 5:49
